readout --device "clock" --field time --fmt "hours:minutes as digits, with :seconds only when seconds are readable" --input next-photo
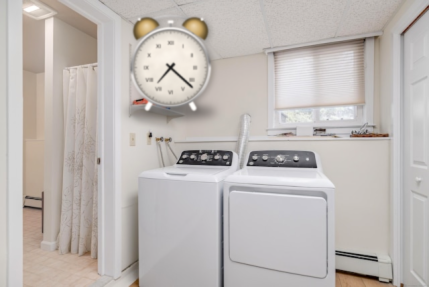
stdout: 7:22
